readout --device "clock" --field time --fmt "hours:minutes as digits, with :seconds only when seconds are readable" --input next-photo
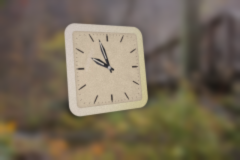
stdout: 9:57
